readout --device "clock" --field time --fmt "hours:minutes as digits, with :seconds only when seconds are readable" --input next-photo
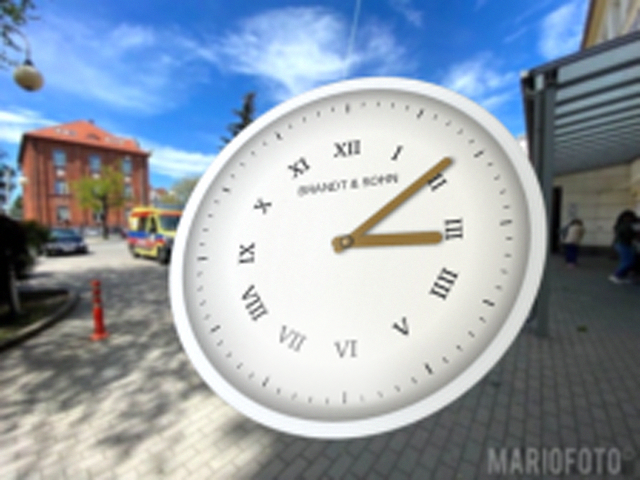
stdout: 3:09
